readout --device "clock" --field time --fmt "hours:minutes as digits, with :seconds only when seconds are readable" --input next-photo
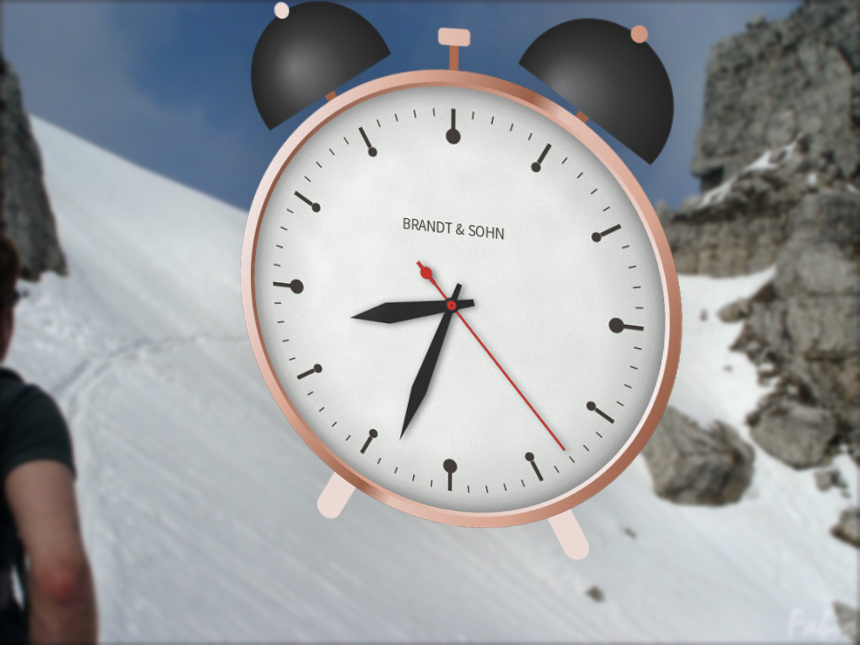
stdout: 8:33:23
